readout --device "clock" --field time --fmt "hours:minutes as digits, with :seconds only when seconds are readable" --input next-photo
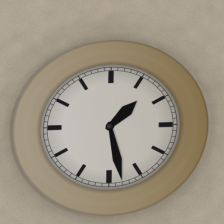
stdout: 1:28
